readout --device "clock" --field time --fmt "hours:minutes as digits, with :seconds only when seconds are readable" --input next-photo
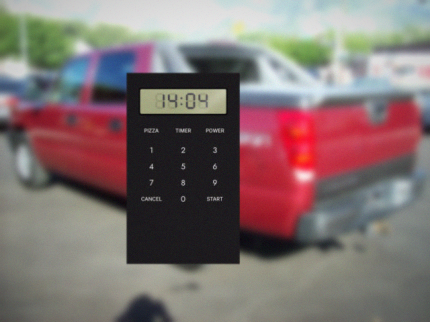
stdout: 14:04
